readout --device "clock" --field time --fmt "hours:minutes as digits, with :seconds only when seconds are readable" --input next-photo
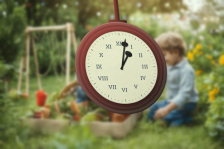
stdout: 1:02
